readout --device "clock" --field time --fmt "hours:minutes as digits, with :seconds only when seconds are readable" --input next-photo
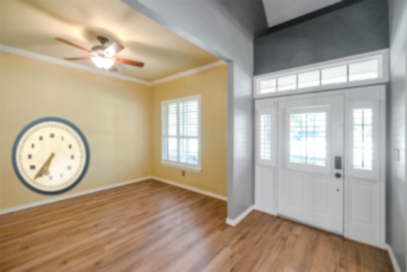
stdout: 6:36
